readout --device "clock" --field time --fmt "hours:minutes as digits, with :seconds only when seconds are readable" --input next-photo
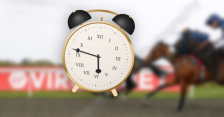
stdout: 5:47
